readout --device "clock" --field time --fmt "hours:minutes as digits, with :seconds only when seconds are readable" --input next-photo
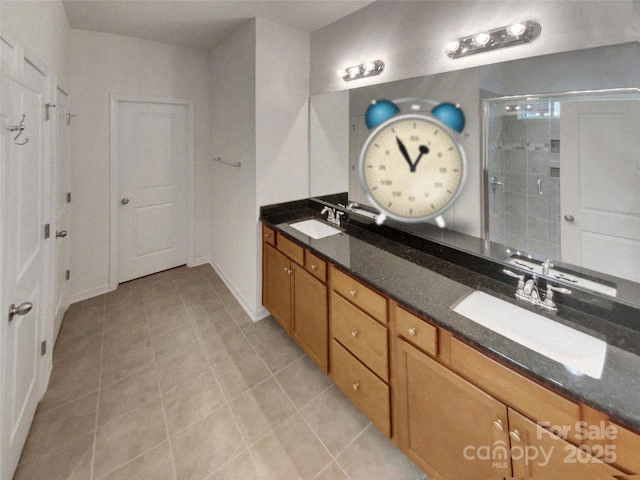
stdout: 12:55
